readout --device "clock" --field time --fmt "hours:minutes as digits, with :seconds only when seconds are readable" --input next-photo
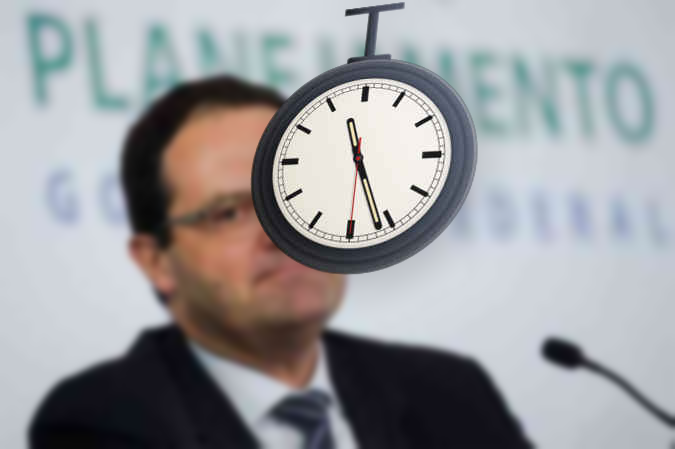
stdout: 11:26:30
